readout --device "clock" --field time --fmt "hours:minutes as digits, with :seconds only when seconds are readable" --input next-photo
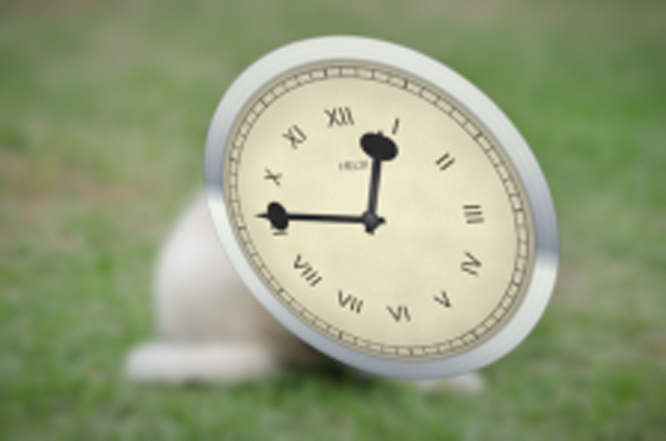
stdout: 12:46
